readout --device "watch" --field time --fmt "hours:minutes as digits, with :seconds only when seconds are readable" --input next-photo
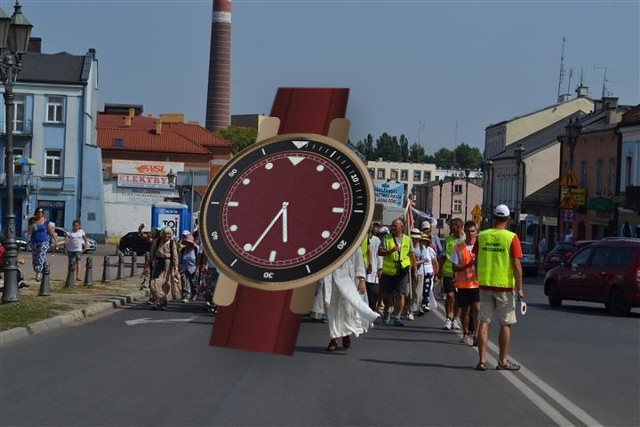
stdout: 5:34
